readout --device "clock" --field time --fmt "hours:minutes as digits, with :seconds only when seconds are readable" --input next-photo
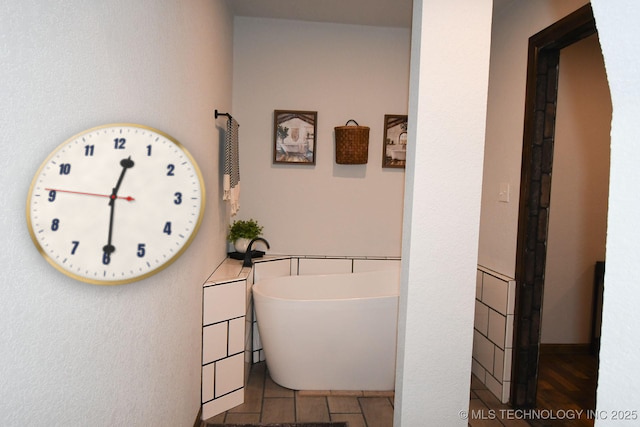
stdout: 12:29:46
